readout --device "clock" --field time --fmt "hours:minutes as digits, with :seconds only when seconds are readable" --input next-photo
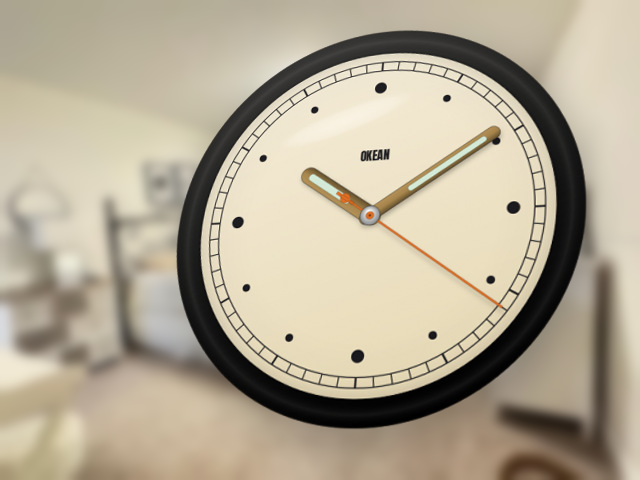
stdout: 10:09:21
